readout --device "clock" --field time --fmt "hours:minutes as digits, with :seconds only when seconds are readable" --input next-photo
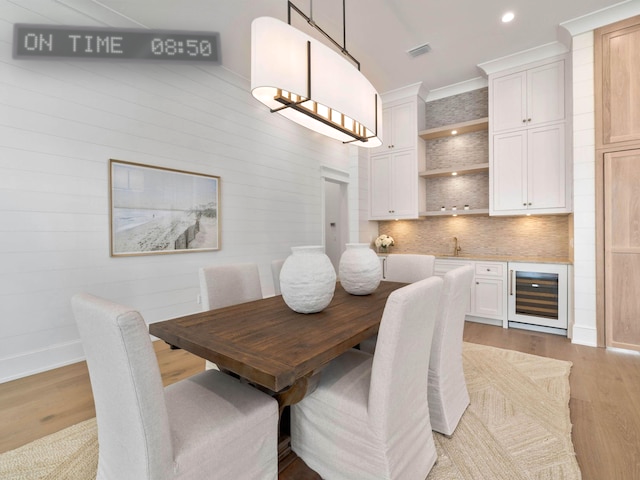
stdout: 8:50
